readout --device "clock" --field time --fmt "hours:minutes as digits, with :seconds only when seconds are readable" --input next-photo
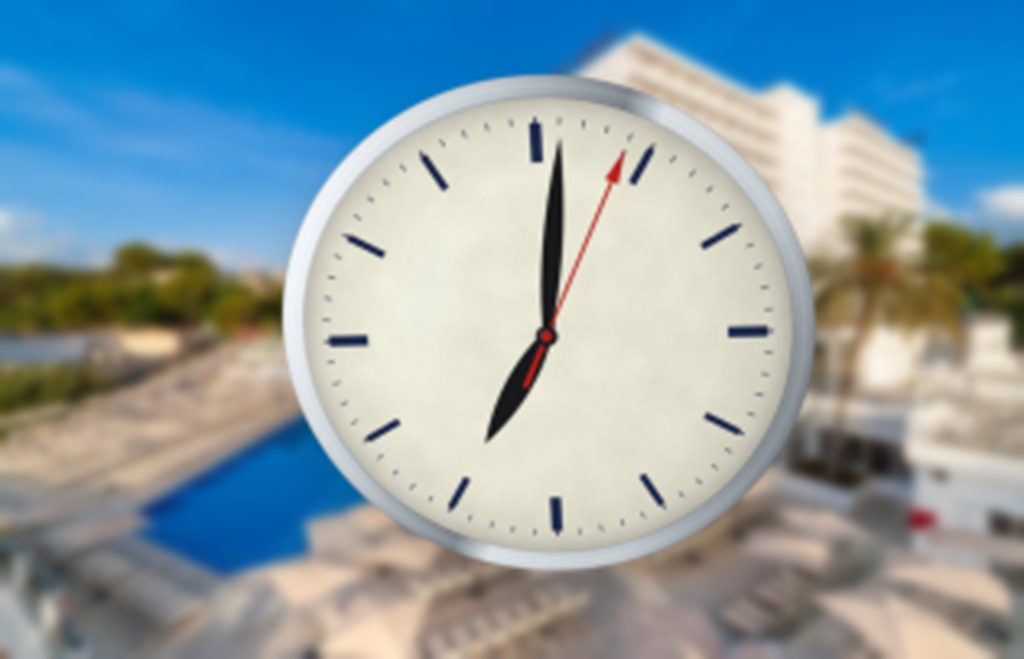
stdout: 7:01:04
